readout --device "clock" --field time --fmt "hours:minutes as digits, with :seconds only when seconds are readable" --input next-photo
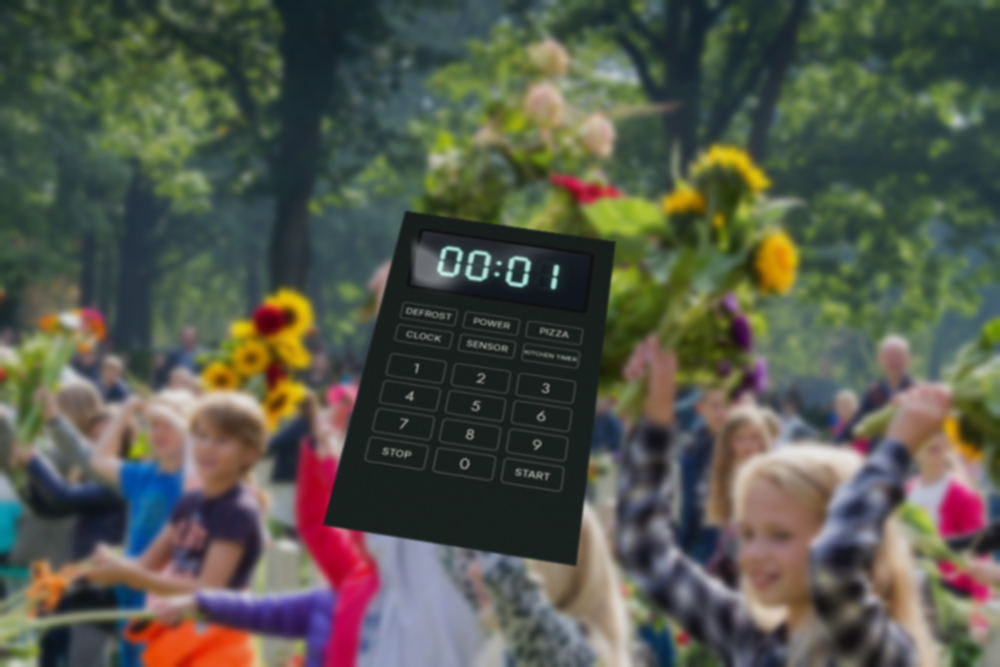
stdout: 0:01
